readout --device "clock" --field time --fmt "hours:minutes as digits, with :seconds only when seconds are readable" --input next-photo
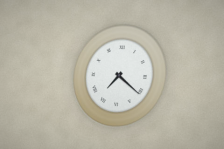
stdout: 7:21
